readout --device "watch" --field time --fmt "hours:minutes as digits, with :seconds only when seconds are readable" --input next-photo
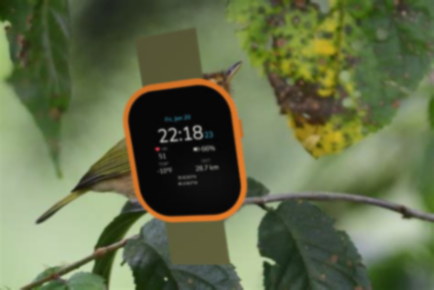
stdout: 22:18
